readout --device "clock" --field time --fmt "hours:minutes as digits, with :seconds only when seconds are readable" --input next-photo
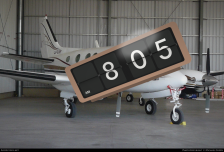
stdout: 8:05
